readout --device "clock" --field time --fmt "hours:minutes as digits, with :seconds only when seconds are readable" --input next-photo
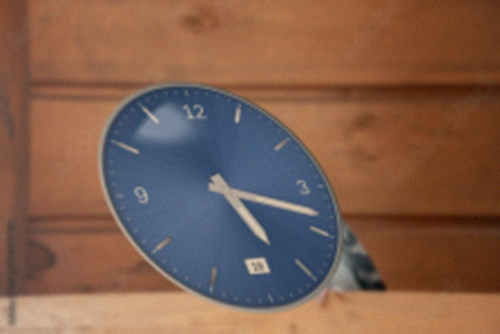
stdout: 5:18
